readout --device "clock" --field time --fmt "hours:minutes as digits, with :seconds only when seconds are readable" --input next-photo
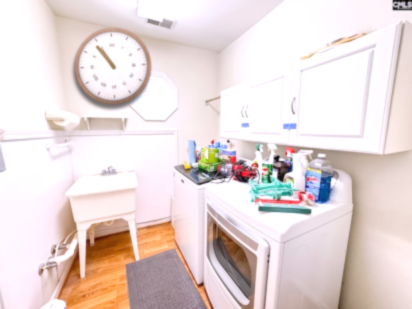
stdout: 10:54
